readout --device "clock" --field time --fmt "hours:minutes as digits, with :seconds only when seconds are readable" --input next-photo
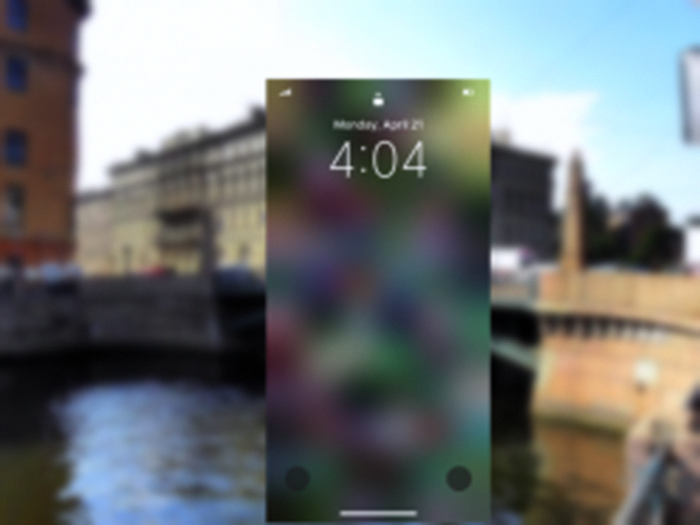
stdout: 4:04
